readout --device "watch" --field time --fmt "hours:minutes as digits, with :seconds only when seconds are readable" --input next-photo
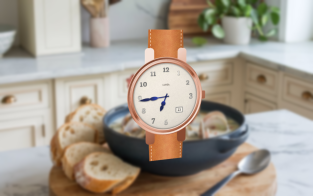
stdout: 6:44
